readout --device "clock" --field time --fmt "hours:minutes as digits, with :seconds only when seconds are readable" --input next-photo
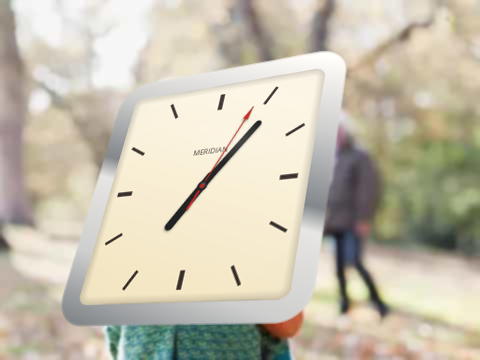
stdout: 7:06:04
